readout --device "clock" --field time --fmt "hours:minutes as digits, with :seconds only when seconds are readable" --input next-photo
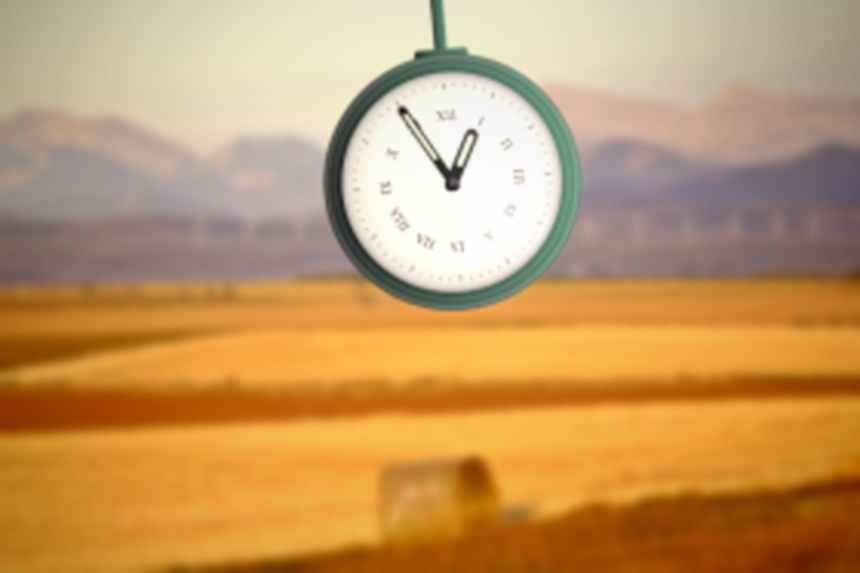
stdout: 12:55
